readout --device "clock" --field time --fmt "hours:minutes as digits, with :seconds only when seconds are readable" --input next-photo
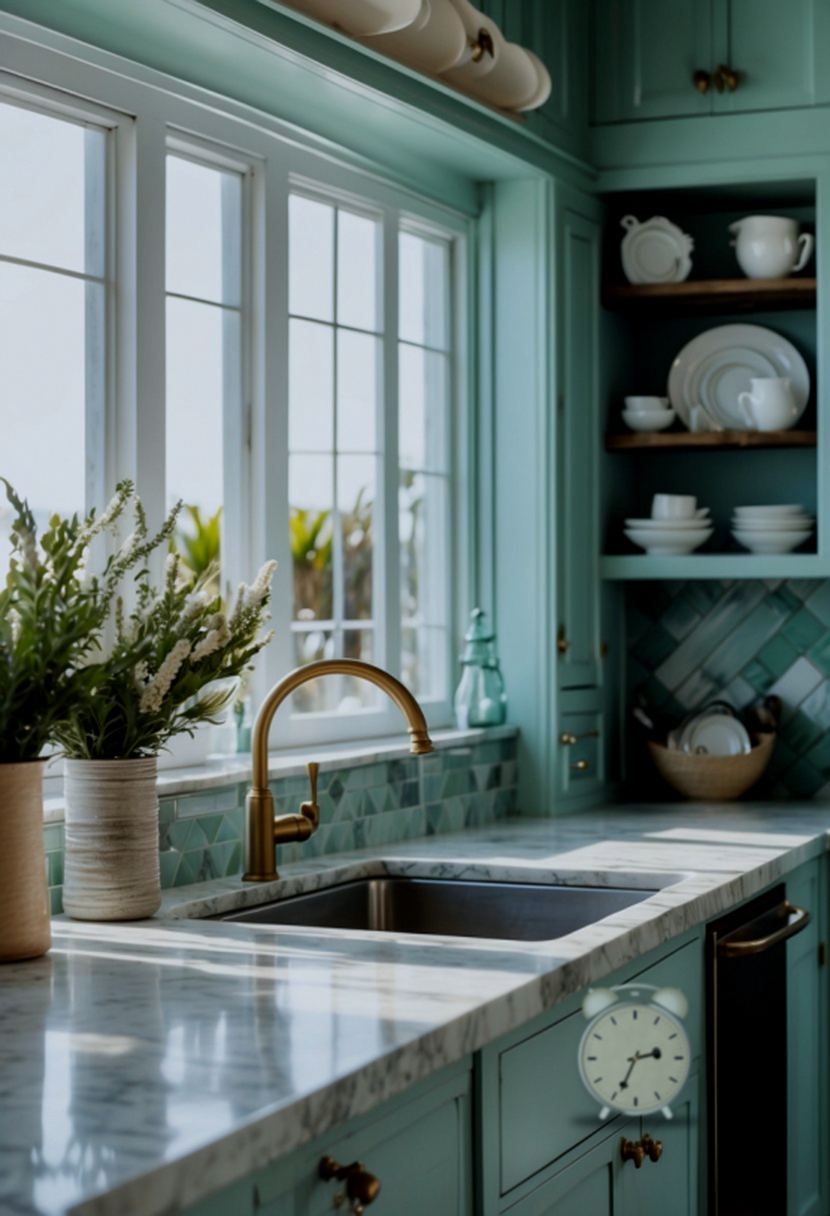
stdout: 2:34
